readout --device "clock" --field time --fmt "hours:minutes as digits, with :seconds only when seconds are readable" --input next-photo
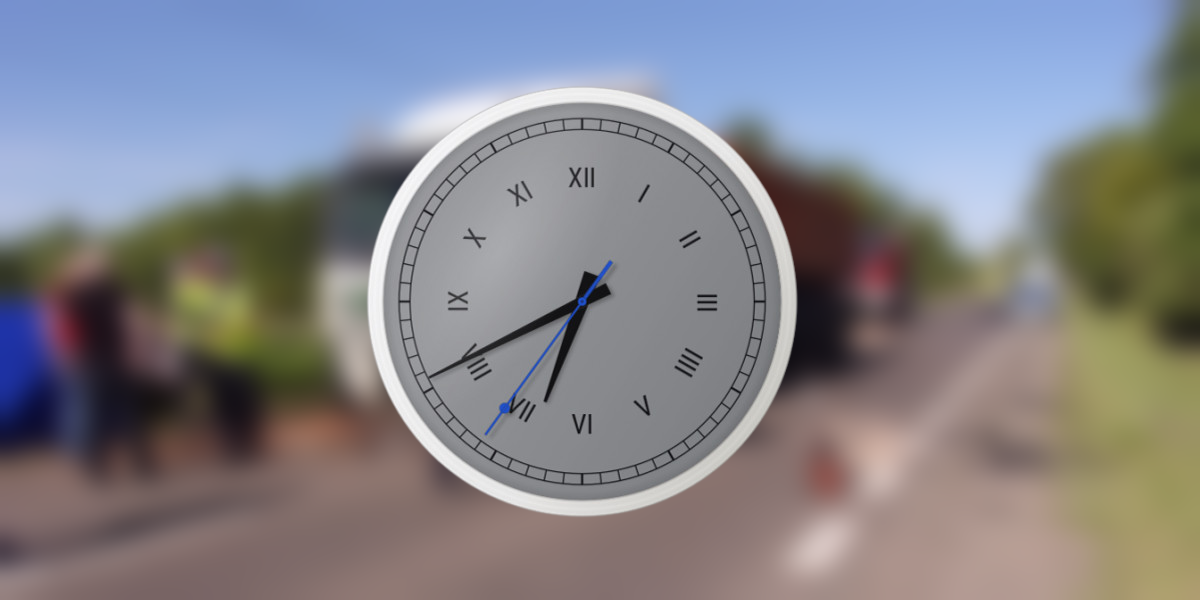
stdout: 6:40:36
